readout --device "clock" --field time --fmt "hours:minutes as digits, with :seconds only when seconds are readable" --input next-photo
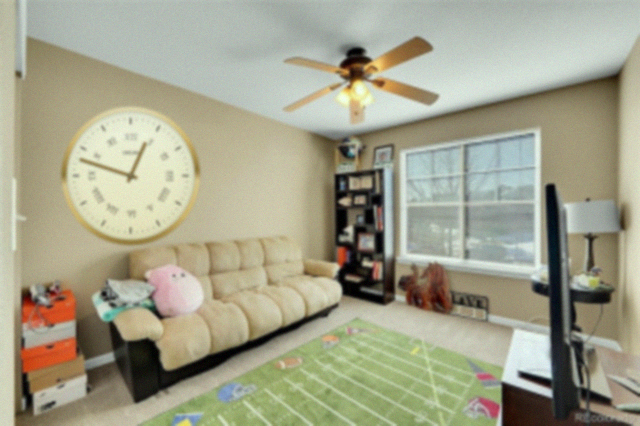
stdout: 12:48
